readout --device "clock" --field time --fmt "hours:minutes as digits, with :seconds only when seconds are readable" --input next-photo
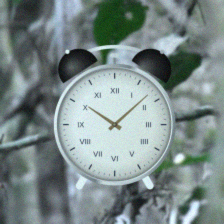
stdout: 10:08
